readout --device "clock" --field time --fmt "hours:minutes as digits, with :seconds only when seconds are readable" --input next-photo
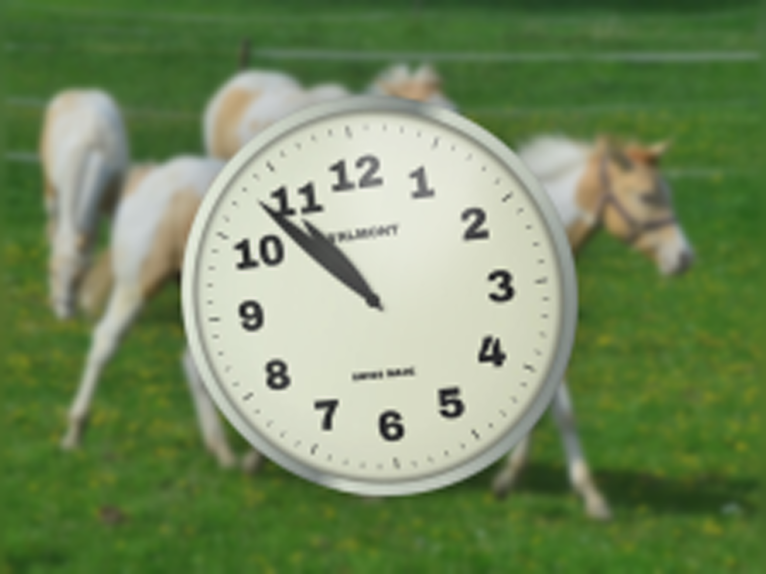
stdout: 10:53
